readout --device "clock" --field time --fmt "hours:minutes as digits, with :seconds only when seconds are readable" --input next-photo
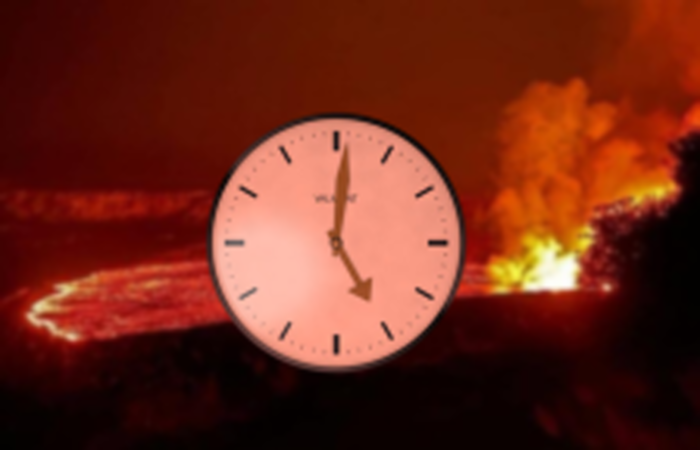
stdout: 5:01
